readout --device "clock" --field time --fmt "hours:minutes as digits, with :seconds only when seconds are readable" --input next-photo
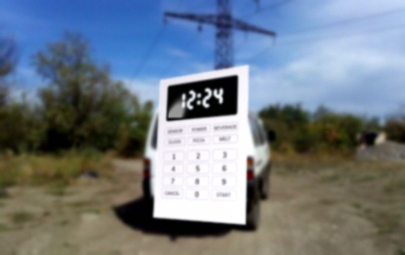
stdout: 12:24
